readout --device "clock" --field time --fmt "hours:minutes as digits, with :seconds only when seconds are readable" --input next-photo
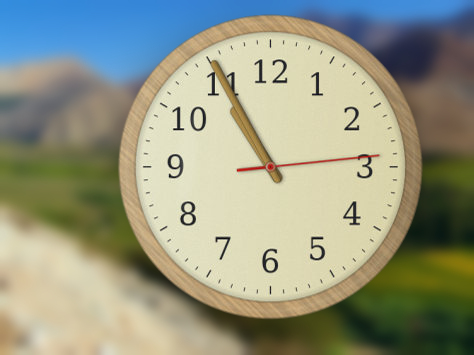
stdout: 10:55:14
